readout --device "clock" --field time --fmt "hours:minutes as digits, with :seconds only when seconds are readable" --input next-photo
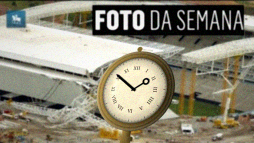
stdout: 1:51
